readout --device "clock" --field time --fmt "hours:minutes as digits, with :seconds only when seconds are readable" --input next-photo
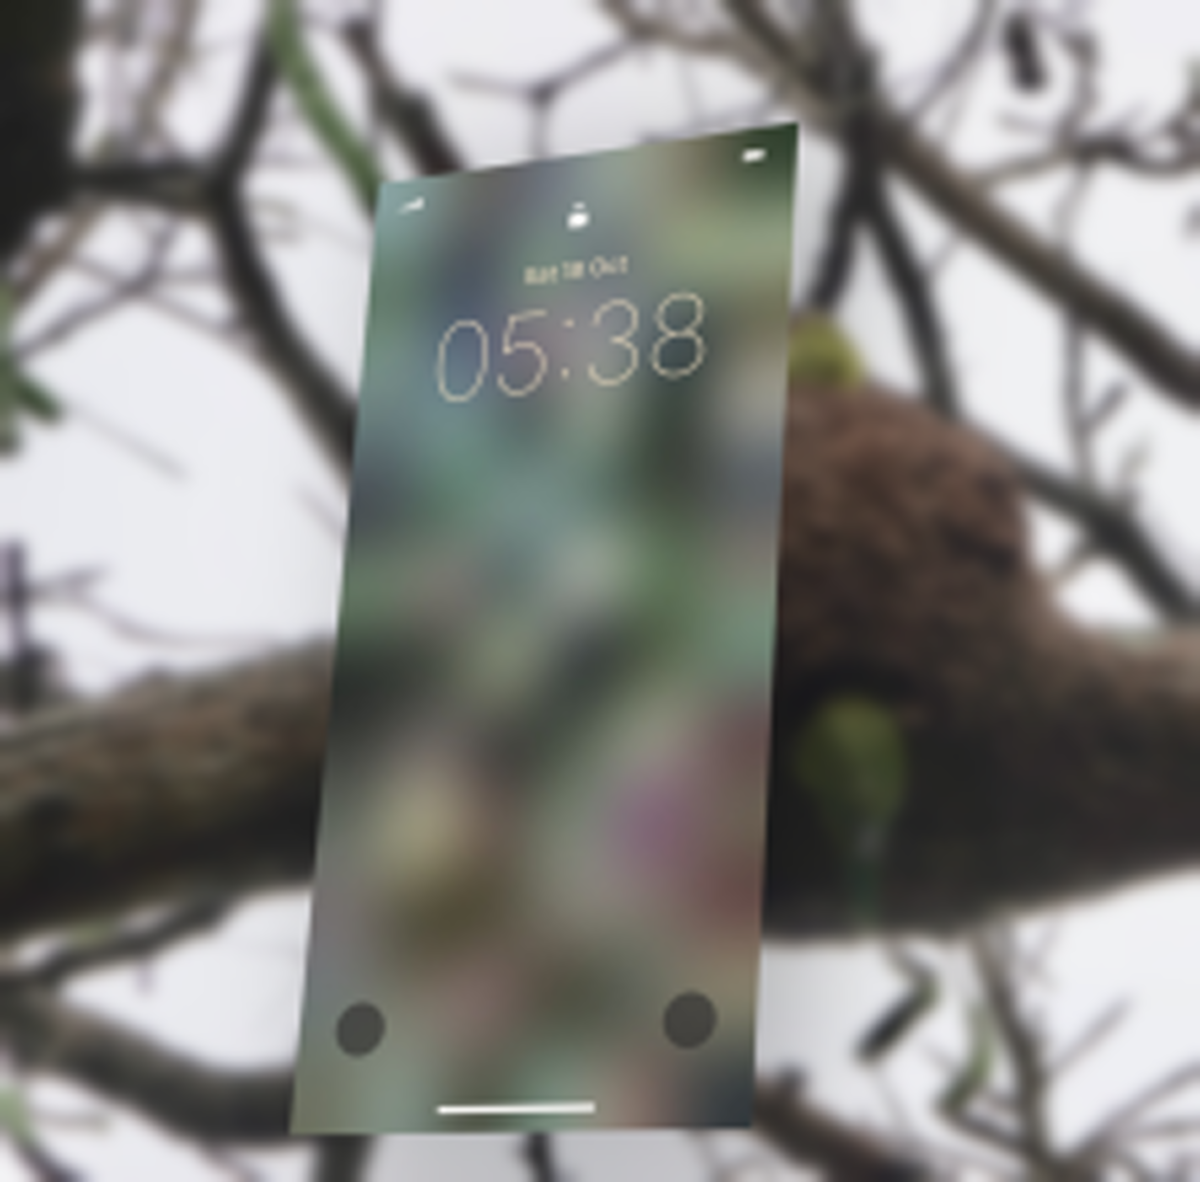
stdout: 5:38
